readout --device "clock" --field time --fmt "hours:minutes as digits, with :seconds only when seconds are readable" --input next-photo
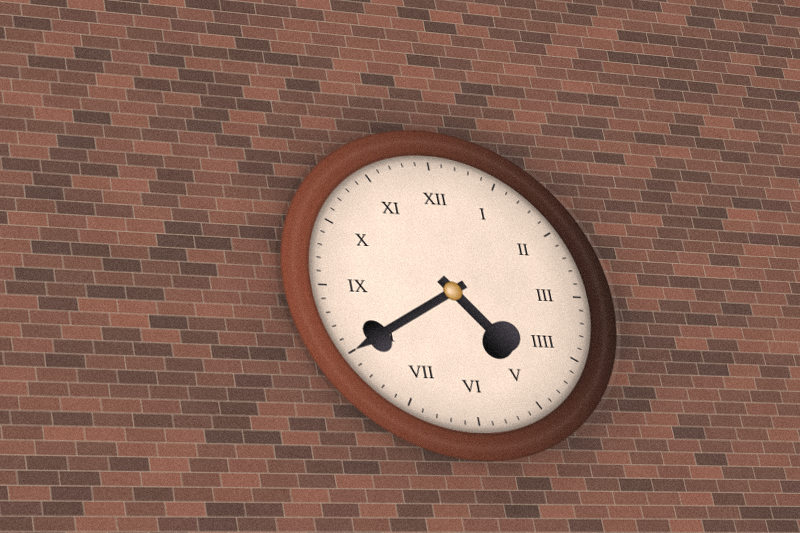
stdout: 4:40
